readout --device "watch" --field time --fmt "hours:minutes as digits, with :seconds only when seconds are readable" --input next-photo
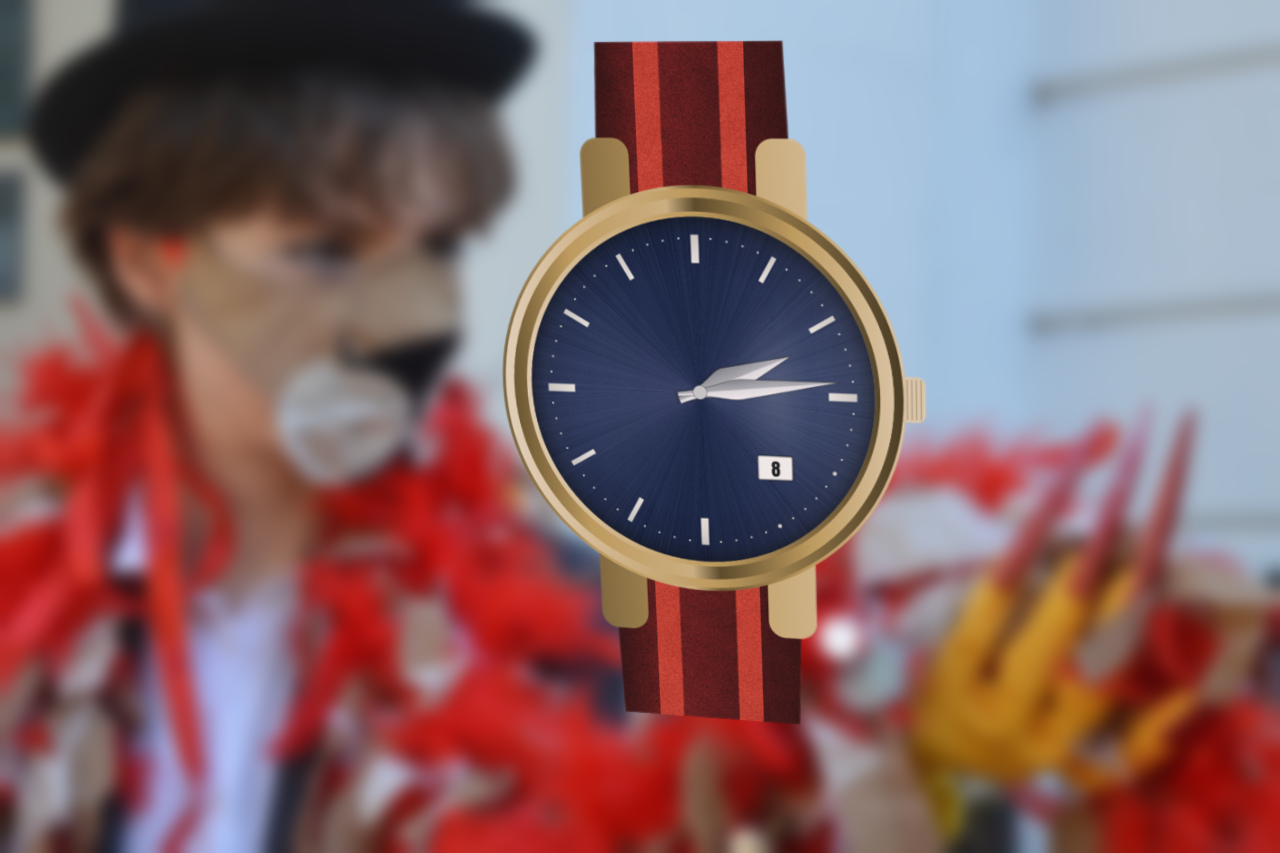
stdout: 2:14
